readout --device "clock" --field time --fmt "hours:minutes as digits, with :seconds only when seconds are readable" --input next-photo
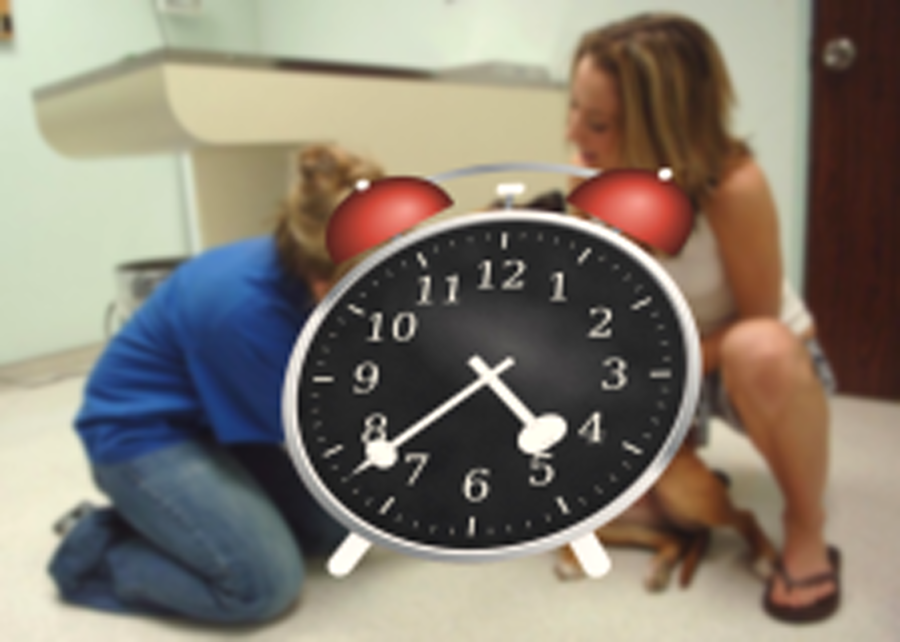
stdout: 4:38
